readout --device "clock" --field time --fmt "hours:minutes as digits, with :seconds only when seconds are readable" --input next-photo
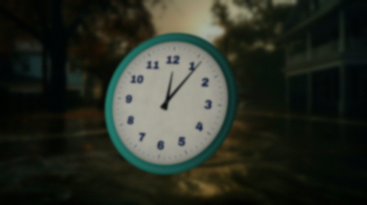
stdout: 12:06
